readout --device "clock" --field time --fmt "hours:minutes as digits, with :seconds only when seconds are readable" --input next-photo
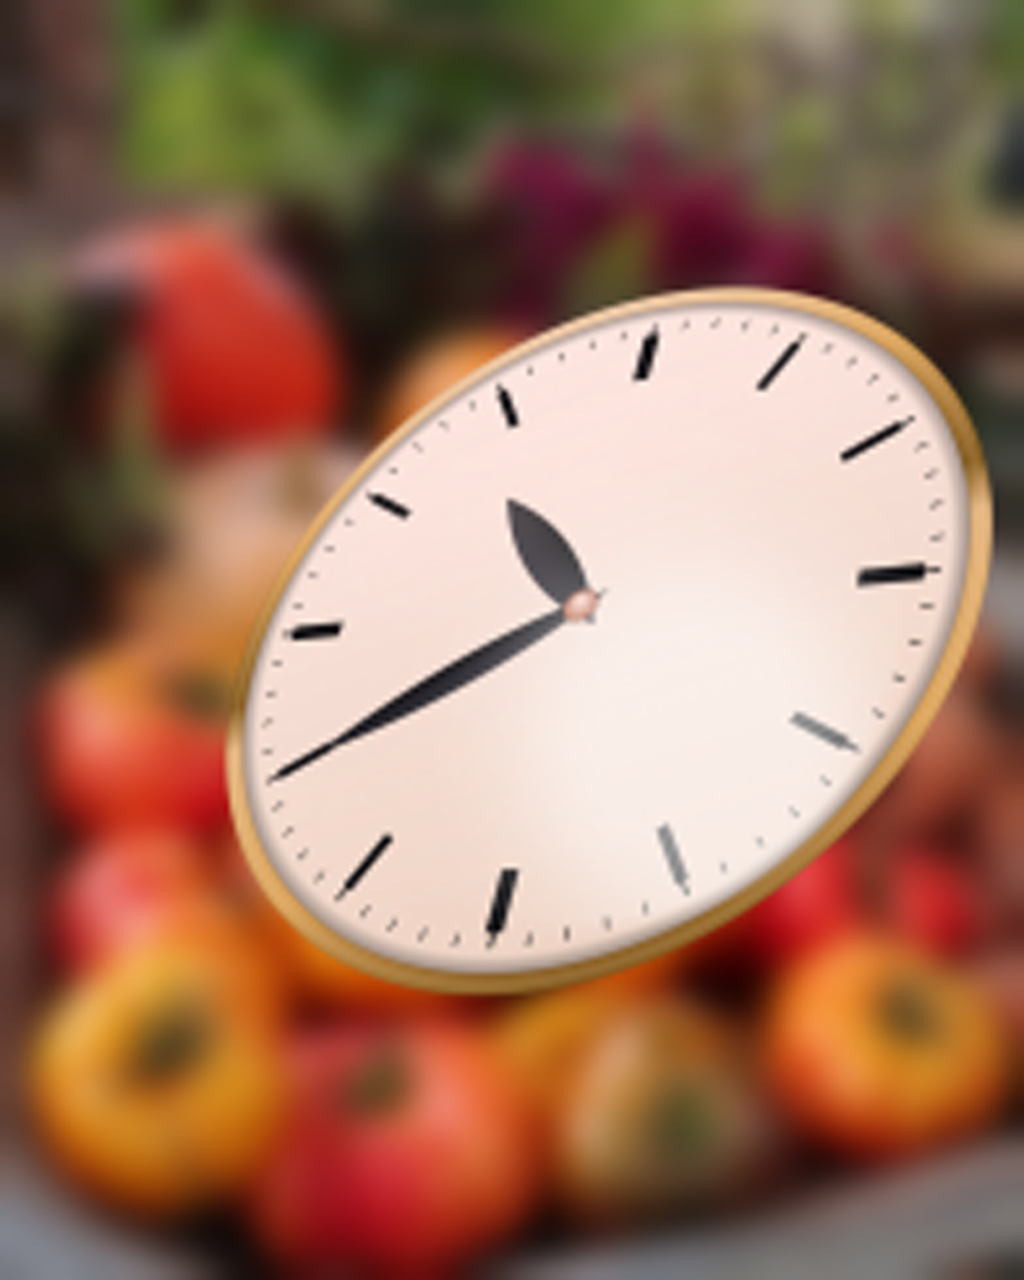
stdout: 10:40
